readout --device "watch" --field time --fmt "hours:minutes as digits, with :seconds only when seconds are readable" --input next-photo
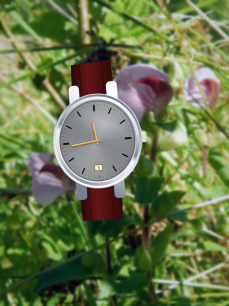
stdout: 11:44
